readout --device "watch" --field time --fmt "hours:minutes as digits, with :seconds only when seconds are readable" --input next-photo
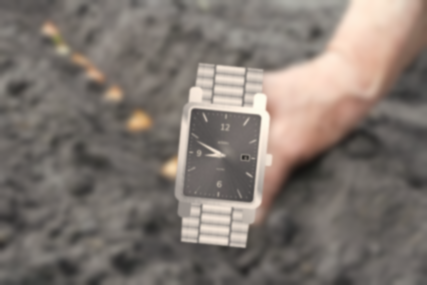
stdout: 8:49
